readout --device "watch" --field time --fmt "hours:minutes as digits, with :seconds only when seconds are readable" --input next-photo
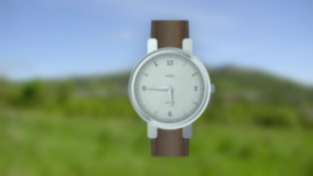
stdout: 5:45
